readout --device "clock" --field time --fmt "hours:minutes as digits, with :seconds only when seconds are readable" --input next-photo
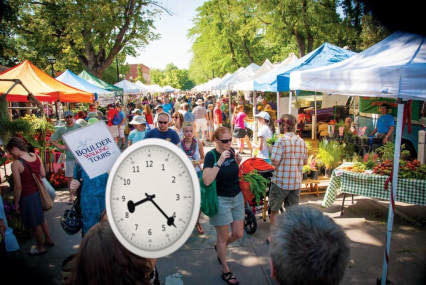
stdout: 8:22
